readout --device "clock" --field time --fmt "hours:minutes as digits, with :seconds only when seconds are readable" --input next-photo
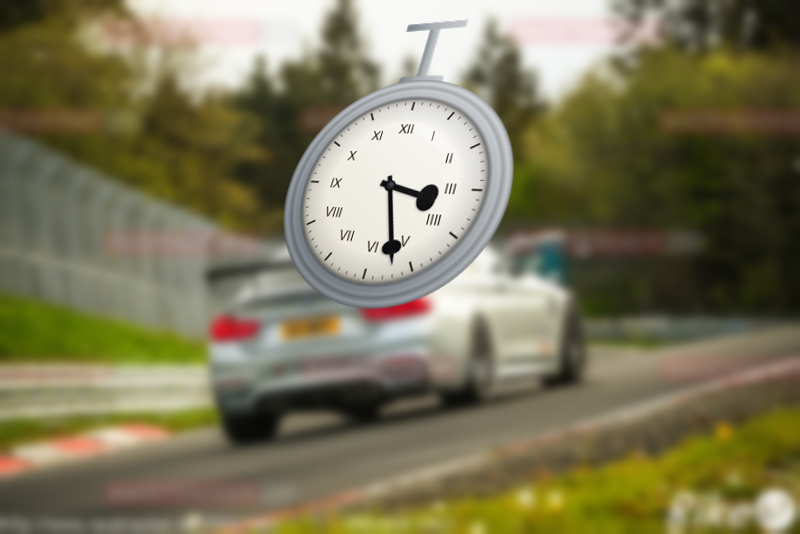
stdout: 3:27
